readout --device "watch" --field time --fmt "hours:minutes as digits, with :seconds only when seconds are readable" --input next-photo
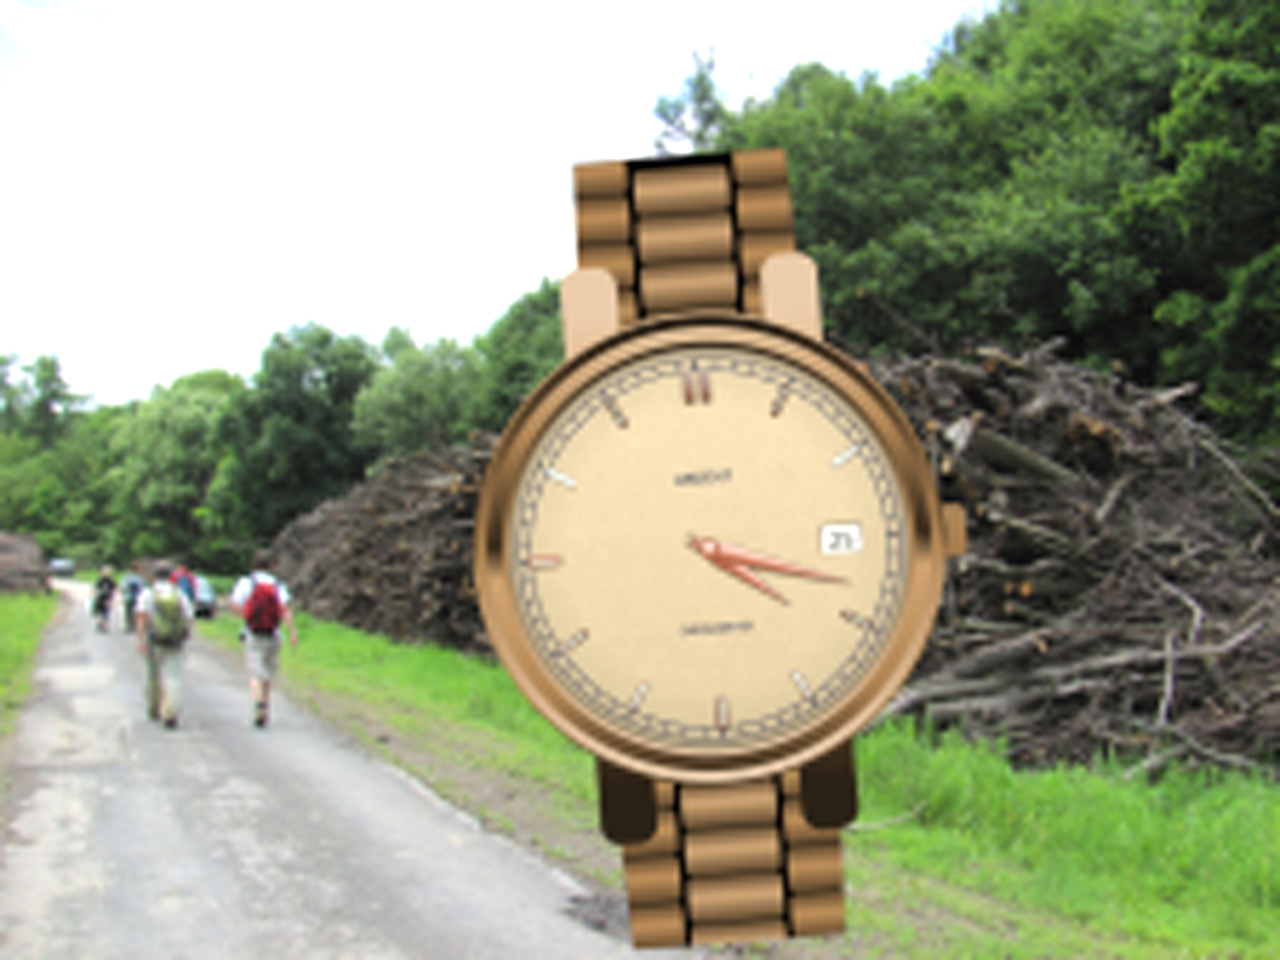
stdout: 4:18
